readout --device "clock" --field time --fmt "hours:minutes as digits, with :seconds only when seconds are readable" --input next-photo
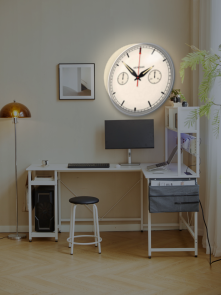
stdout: 1:52
